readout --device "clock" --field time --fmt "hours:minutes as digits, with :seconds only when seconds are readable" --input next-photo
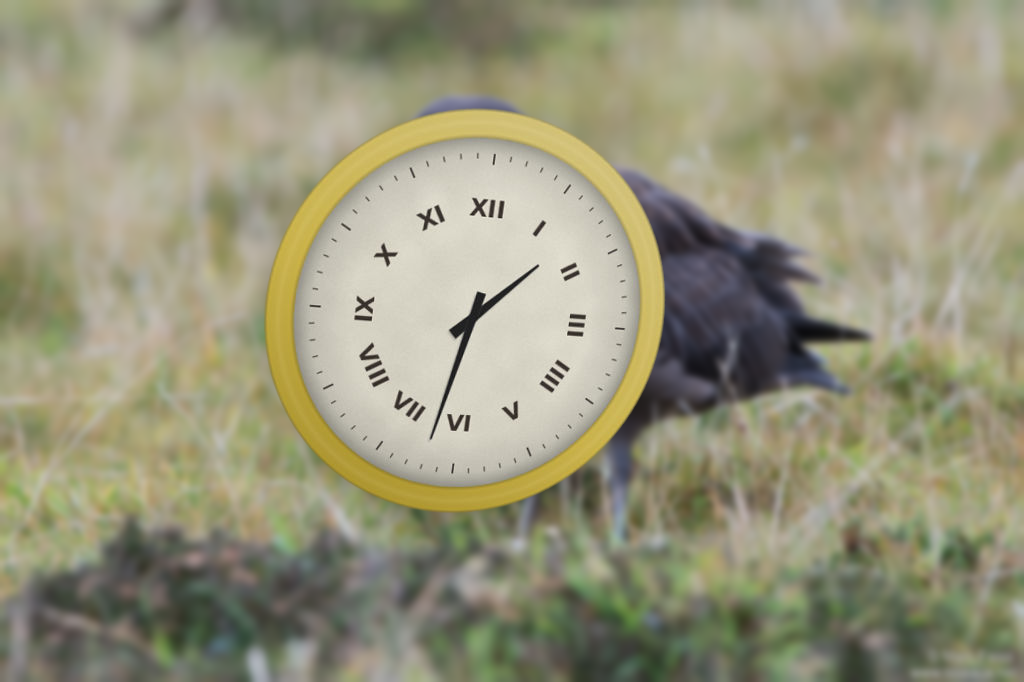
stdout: 1:32
